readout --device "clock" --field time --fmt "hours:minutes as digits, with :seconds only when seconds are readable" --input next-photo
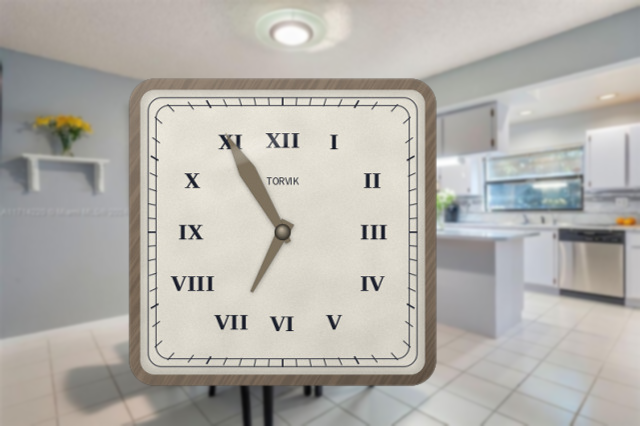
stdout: 6:55
